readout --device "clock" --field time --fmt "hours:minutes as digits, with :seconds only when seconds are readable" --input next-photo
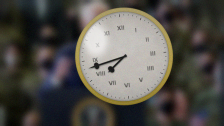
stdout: 7:43
